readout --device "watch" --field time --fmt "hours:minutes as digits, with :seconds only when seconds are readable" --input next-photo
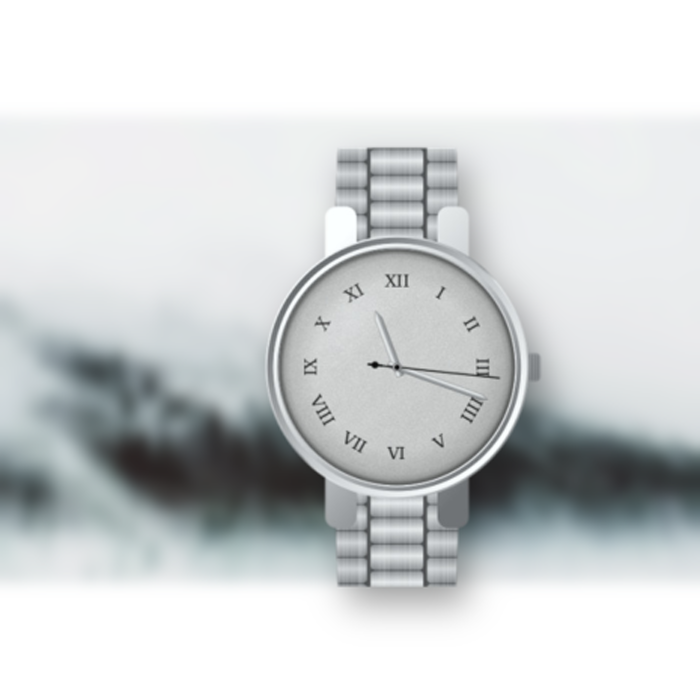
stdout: 11:18:16
